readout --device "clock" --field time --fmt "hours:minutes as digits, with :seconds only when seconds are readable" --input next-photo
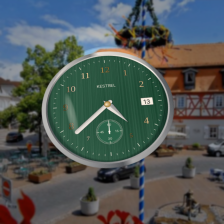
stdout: 4:38
